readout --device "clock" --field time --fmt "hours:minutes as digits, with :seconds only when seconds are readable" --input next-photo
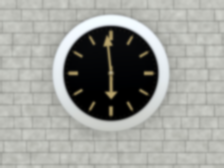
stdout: 5:59
